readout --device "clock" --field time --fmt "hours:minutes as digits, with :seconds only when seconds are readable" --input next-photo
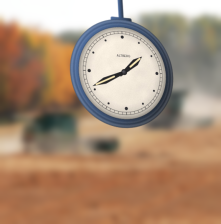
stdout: 1:41
